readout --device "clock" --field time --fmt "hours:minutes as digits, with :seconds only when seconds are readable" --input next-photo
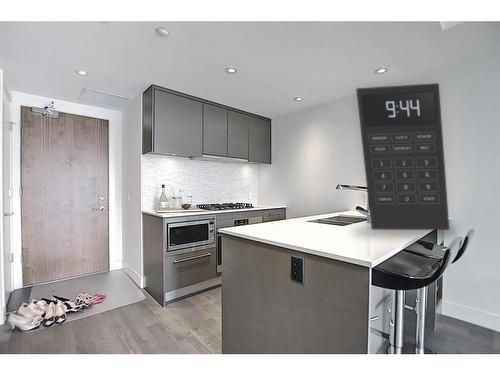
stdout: 9:44
